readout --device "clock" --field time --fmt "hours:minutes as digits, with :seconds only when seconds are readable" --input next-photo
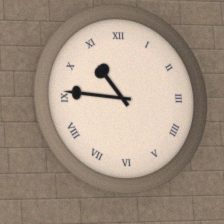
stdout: 10:46
